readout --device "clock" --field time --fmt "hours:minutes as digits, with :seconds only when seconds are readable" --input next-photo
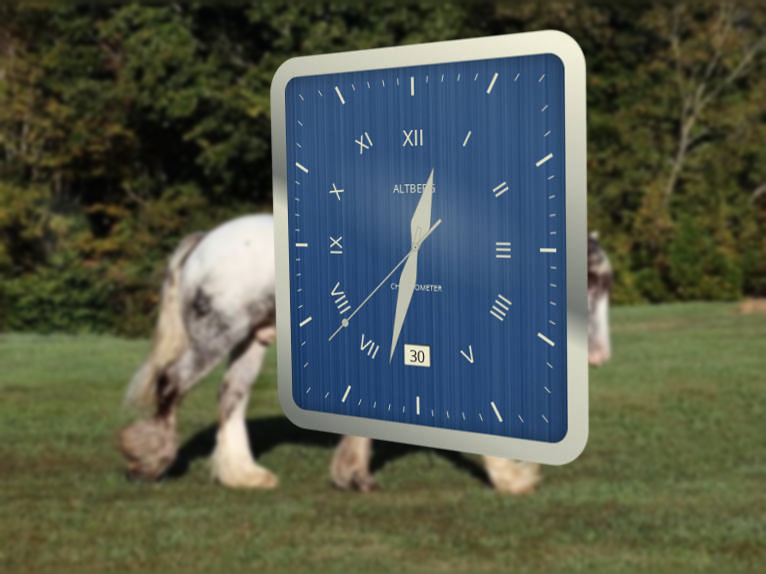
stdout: 12:32:38
